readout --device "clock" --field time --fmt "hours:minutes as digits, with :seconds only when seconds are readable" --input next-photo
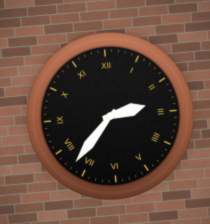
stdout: 2:37
